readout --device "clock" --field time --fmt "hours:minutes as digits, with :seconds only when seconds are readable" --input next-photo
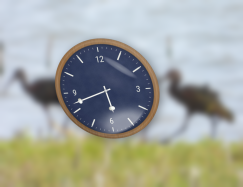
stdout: 5:42
